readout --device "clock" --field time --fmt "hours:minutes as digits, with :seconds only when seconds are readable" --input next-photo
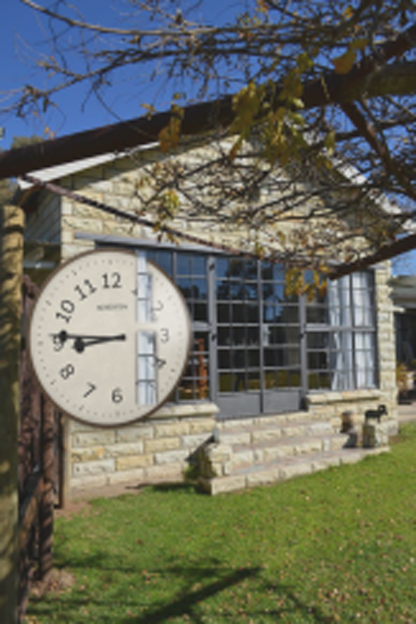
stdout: 8:46
